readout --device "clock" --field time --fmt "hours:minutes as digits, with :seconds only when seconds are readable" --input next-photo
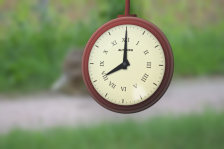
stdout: 8:00
